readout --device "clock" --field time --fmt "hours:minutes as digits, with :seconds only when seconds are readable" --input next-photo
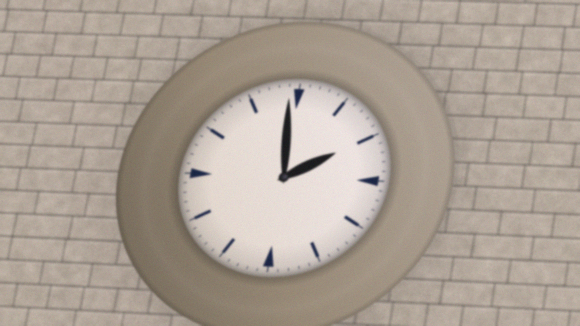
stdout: 1:59
